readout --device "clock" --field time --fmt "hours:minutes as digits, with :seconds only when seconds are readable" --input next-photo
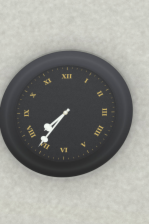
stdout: 7:36
